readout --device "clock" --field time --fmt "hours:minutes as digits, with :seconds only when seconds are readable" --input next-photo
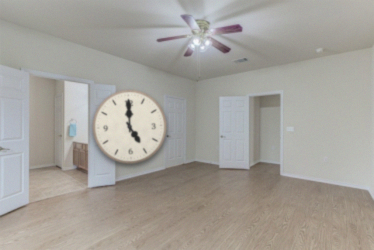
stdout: 5:00
